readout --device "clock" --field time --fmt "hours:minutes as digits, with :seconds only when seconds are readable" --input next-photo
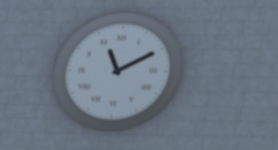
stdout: 11:10
